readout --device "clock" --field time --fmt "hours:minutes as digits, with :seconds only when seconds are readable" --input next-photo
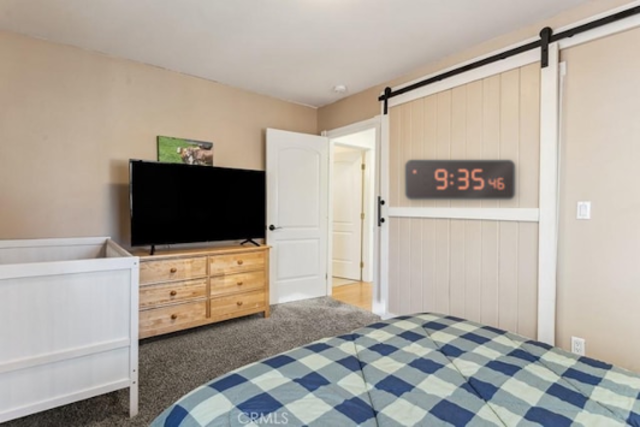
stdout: 9:35:46
